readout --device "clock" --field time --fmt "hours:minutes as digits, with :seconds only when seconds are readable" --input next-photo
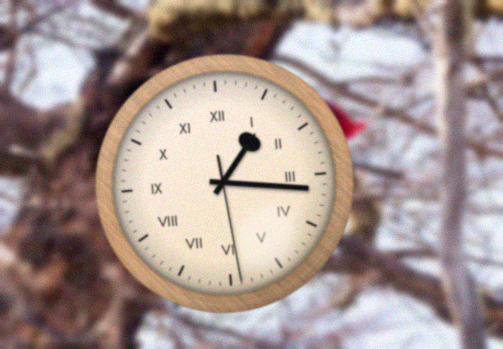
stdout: 1:16:29
